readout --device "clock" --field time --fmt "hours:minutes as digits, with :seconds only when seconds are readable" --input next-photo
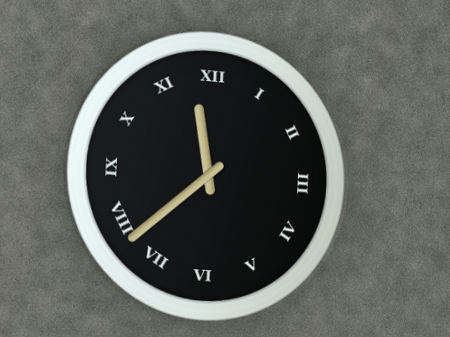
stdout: 11:38
